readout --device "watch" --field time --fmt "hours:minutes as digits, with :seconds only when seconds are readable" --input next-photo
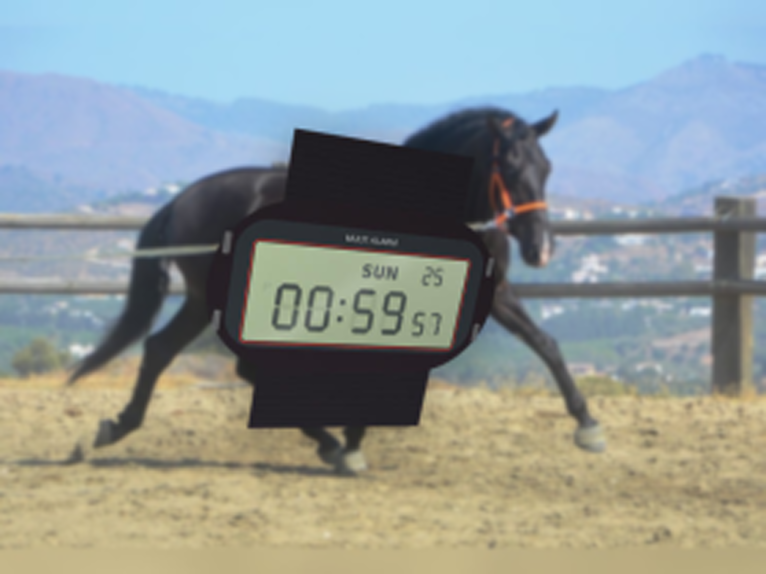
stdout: 0:59:57
